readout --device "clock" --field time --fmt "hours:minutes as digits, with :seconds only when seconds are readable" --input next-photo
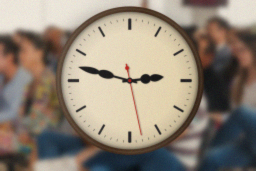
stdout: 2:47:28
